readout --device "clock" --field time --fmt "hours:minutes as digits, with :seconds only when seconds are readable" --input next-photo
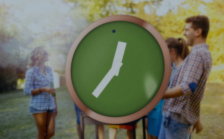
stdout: 12:37
